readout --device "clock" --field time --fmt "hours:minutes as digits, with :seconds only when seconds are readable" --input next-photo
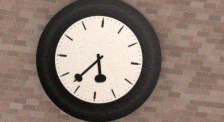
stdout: 5:37
